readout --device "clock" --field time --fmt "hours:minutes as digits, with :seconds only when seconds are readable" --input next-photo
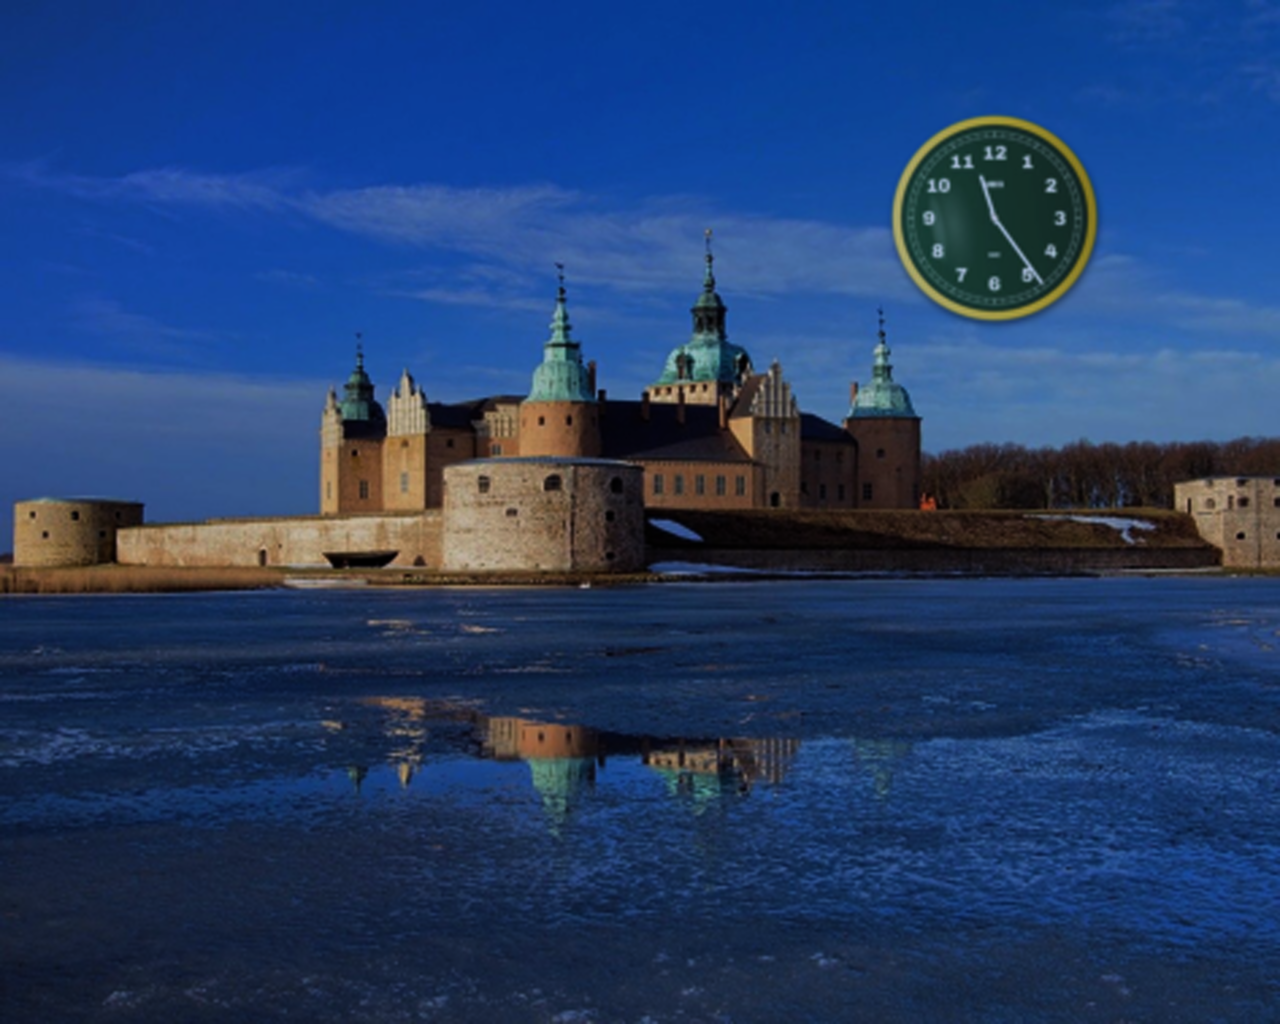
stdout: 11:24
